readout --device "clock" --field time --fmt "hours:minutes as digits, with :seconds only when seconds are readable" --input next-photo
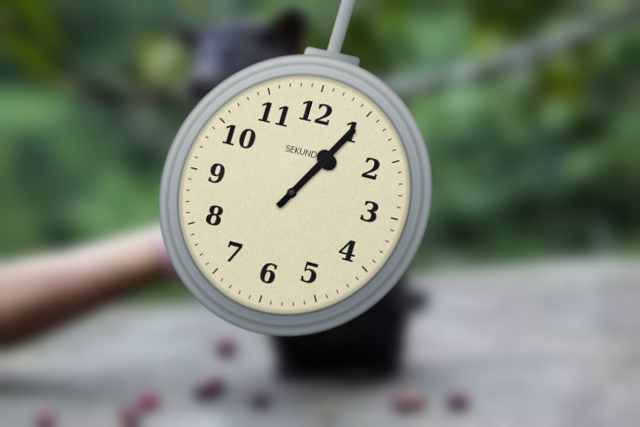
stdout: 1:05
